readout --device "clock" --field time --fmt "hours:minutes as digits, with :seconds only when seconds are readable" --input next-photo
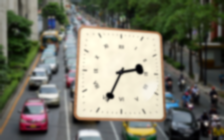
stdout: 2:34
